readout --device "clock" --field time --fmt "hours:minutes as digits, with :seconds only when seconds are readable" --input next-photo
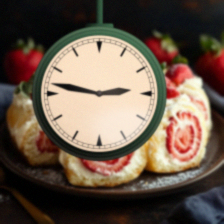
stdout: 2:47
